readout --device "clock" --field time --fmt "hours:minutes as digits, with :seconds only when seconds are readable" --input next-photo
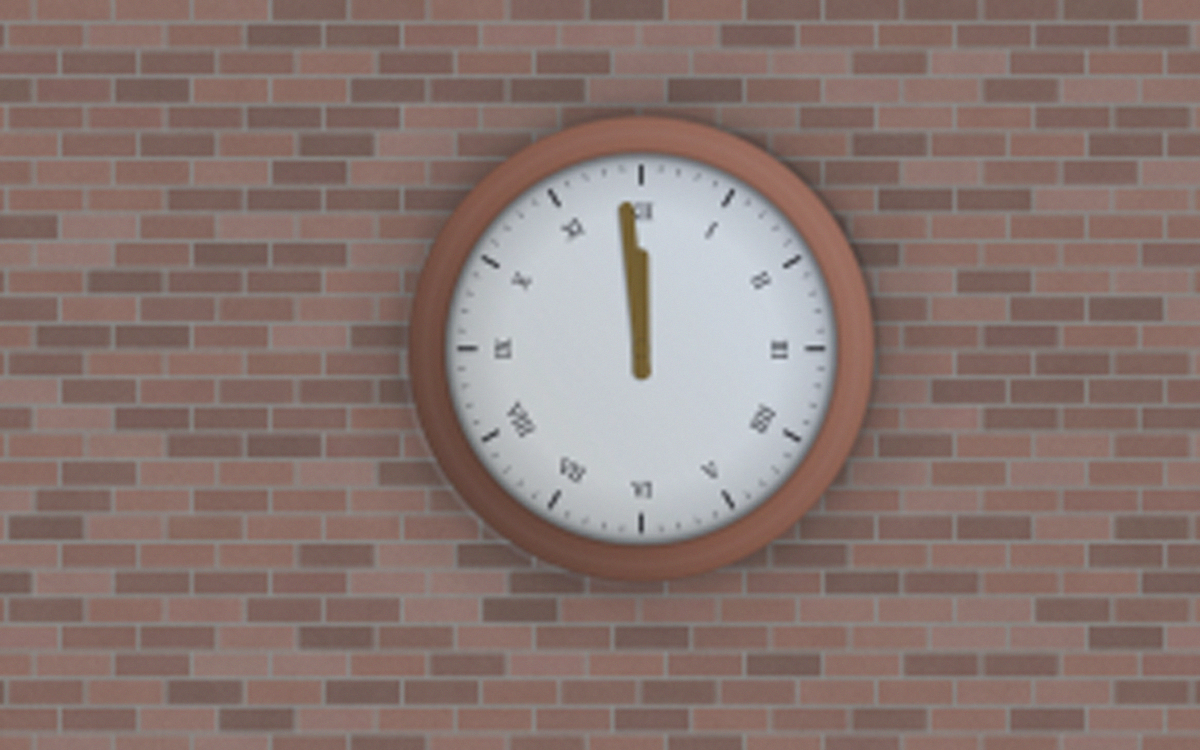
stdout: 11:59
